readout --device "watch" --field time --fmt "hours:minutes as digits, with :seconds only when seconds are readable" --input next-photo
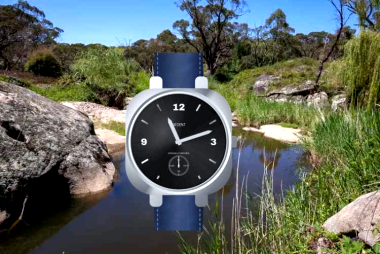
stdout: 11:12
